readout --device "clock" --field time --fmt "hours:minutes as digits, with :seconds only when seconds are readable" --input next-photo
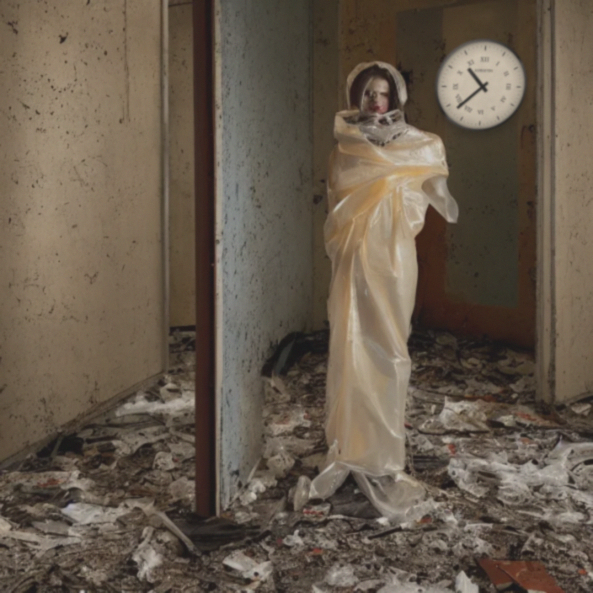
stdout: 10:38
